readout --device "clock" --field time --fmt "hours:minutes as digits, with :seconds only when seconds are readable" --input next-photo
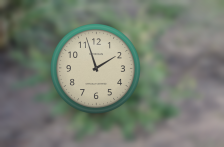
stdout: 1:57
